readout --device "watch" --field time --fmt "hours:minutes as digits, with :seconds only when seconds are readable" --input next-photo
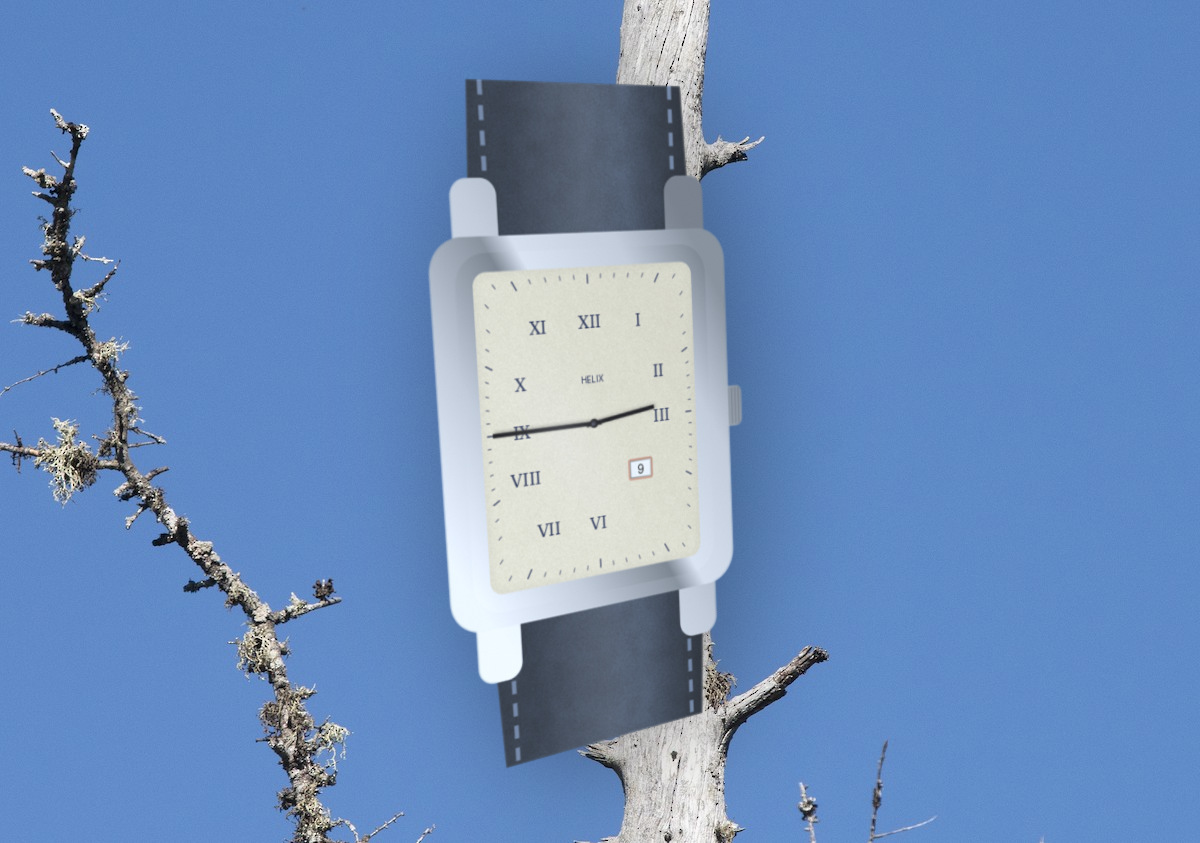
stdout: 2:45
